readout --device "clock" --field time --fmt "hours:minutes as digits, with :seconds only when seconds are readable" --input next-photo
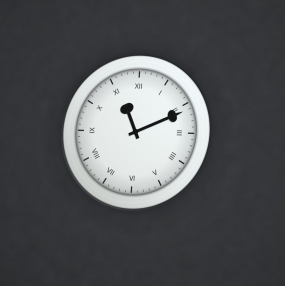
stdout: 11:11
